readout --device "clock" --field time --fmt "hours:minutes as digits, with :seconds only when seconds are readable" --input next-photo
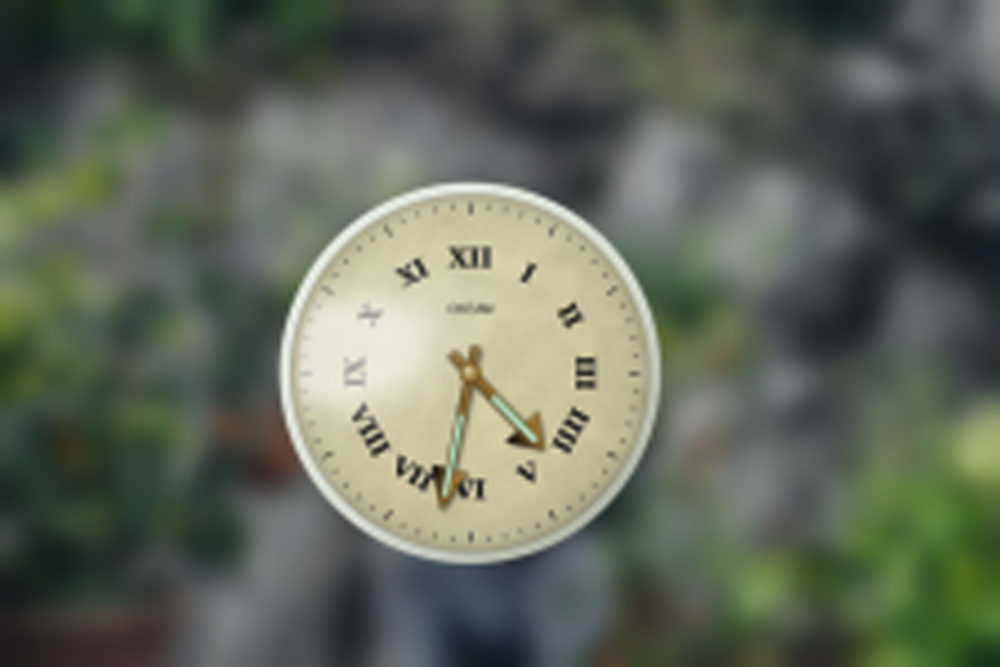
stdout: 4:32
